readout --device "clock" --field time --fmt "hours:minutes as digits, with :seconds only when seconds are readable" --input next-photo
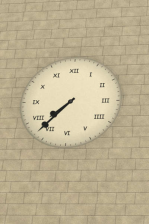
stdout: 7:37
